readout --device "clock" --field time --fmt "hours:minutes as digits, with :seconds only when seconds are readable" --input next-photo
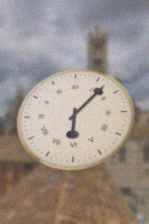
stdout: 6:07
